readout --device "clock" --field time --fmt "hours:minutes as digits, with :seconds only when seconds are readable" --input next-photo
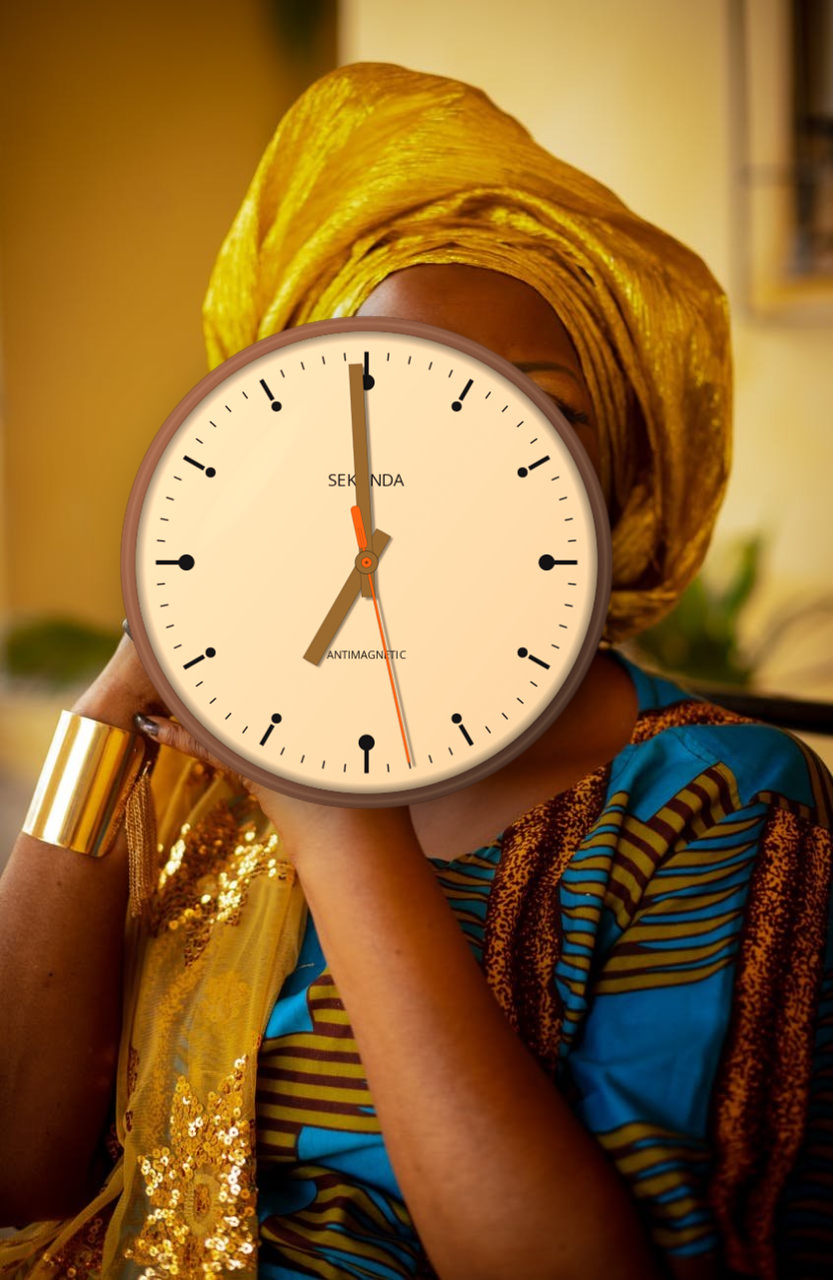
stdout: 6:59:28
